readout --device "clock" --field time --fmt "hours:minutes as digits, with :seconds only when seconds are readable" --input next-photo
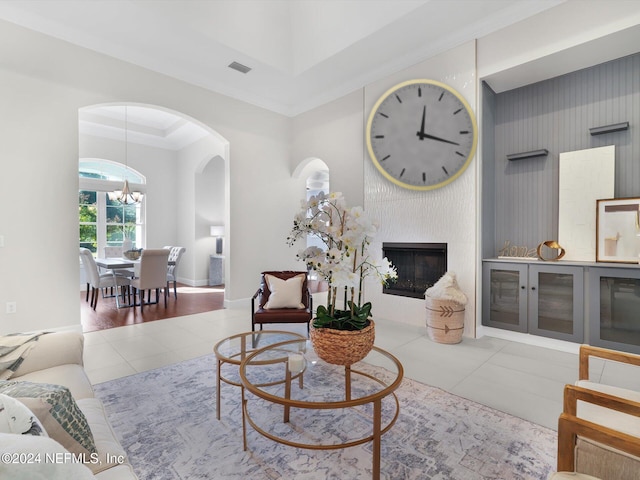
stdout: 12:18
